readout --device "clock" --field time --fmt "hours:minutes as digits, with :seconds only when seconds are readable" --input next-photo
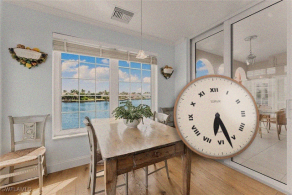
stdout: 6:27
